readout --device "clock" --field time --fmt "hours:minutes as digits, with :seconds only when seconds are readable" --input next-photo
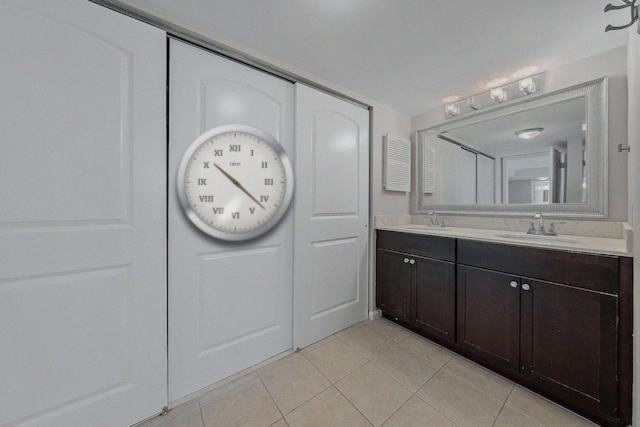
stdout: 10:22
